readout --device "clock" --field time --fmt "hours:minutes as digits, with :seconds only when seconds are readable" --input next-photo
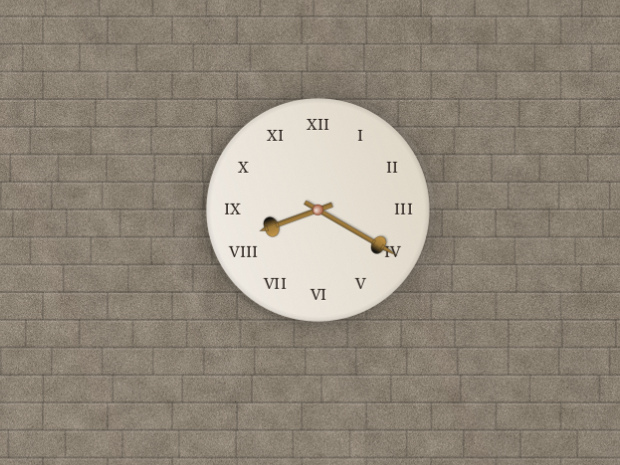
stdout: 8:20
